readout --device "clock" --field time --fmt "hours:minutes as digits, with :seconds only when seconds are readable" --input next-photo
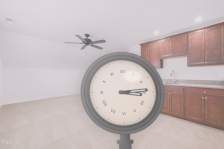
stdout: 3:14
